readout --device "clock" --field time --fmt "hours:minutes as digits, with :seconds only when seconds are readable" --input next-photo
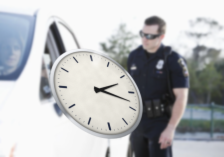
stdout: 2:18
